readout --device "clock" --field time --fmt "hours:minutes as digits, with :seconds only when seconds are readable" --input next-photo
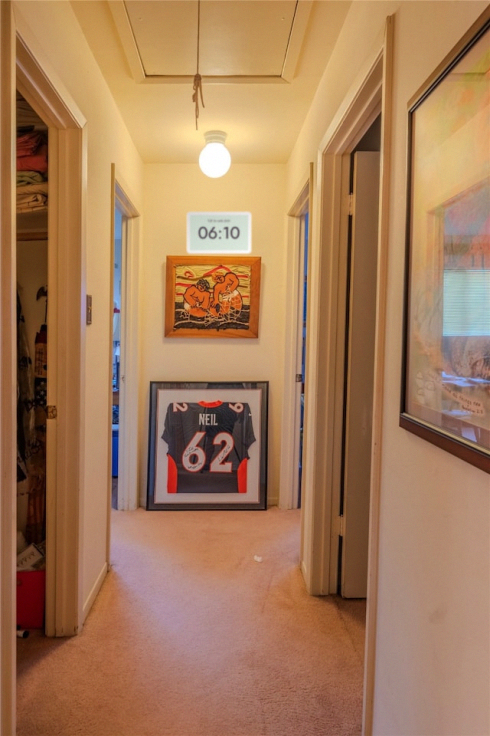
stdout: 6:10
